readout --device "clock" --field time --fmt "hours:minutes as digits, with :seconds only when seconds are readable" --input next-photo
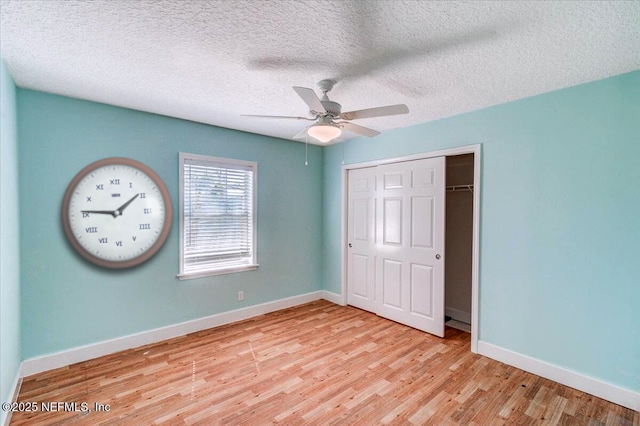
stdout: 1:46
